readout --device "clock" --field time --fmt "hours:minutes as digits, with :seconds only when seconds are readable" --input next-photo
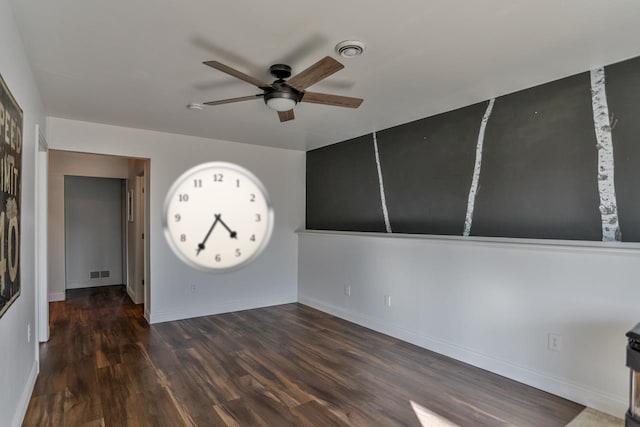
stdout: 4:35
